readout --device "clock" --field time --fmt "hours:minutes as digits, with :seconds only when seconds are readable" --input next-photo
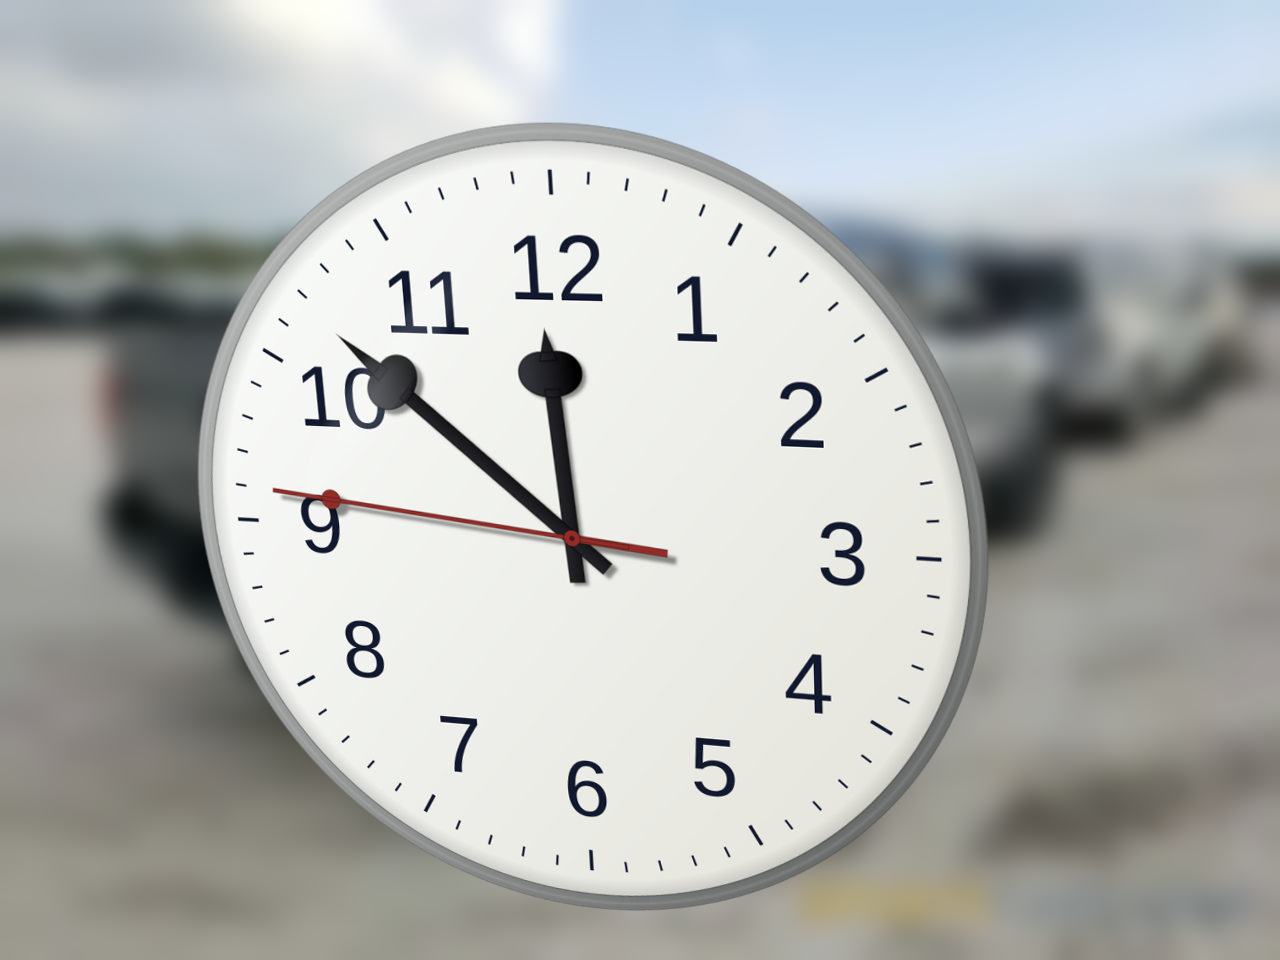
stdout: 11:51:46
